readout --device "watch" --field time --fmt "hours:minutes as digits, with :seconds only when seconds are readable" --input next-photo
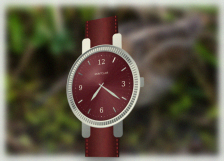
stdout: 7:21
